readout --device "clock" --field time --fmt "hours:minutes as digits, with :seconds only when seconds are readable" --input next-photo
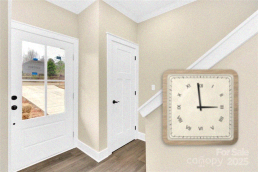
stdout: 2:59
